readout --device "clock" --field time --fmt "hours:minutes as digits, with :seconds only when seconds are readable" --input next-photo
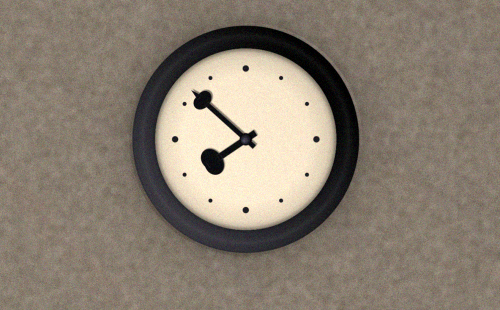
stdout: 7:52
